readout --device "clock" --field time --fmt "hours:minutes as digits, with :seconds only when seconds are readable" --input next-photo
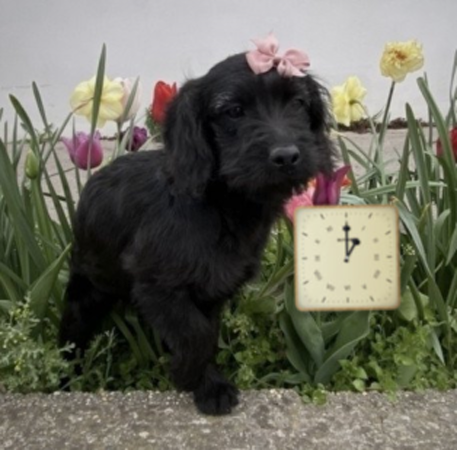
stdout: 1:00
